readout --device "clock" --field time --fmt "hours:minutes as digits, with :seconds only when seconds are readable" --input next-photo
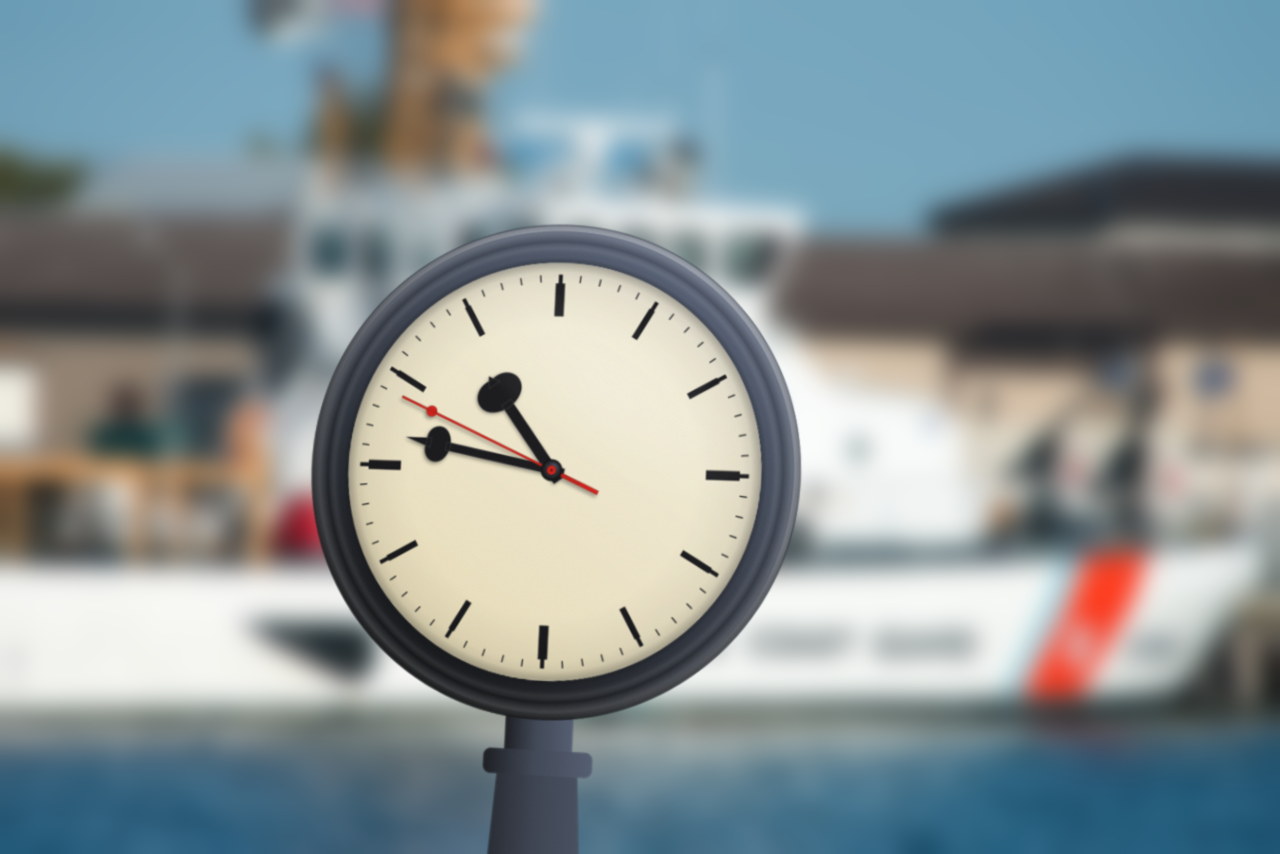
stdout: 10:46:49
